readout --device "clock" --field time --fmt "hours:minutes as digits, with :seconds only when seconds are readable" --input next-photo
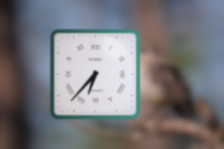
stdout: 6:37
